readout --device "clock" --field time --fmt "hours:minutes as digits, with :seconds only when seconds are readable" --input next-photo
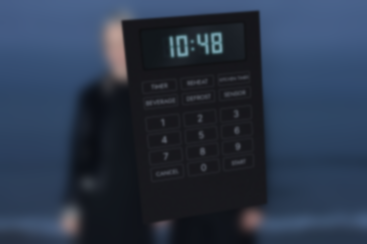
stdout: 10:48
